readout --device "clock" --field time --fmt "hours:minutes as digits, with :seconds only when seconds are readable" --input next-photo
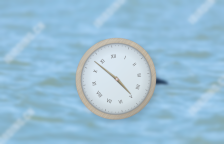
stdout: 4:53
